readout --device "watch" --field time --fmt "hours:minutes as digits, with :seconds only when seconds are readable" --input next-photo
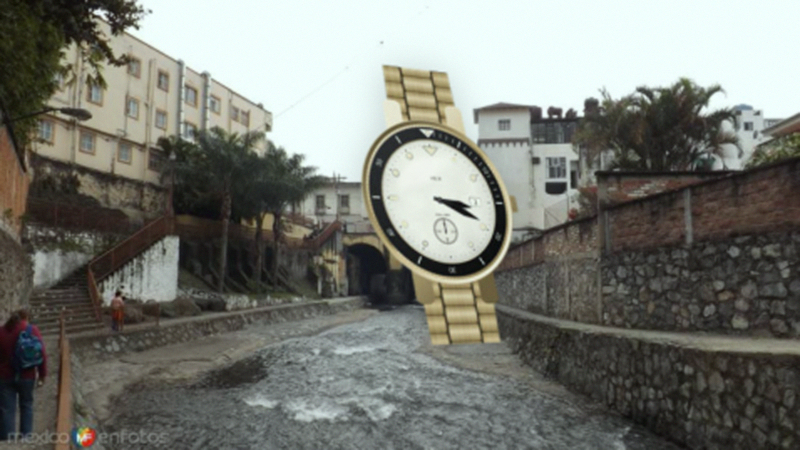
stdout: 3:19
